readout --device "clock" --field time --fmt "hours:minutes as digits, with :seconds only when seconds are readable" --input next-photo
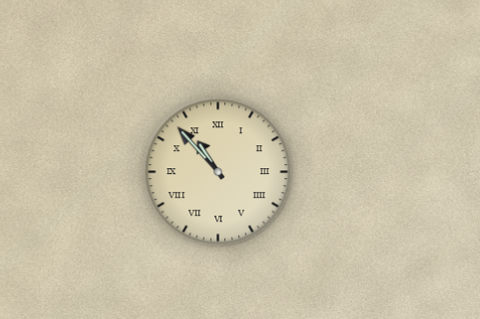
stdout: 10:53
